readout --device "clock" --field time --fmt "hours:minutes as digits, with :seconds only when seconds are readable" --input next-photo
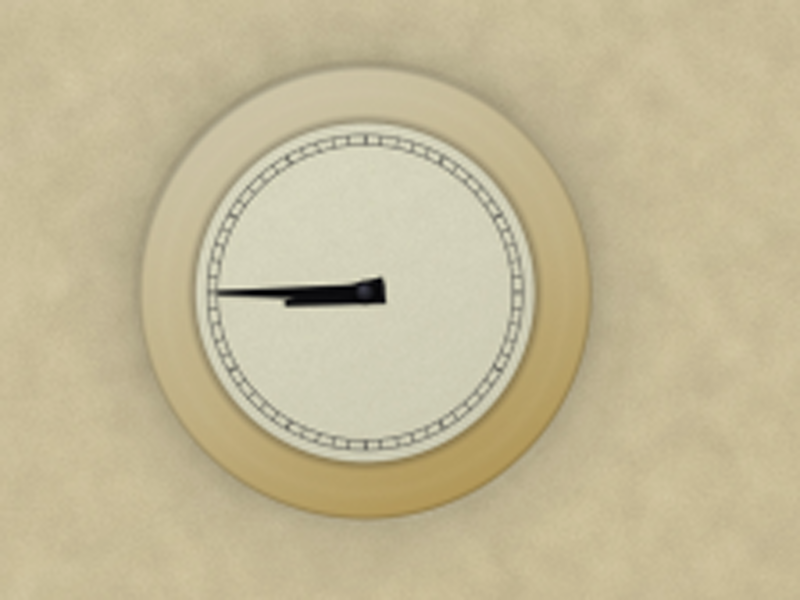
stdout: 8:45
